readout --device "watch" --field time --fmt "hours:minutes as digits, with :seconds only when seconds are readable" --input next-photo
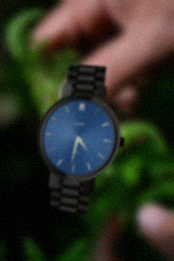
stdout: 4:31
